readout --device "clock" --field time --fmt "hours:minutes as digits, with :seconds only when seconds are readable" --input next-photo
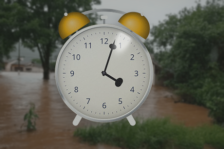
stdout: 4:03
